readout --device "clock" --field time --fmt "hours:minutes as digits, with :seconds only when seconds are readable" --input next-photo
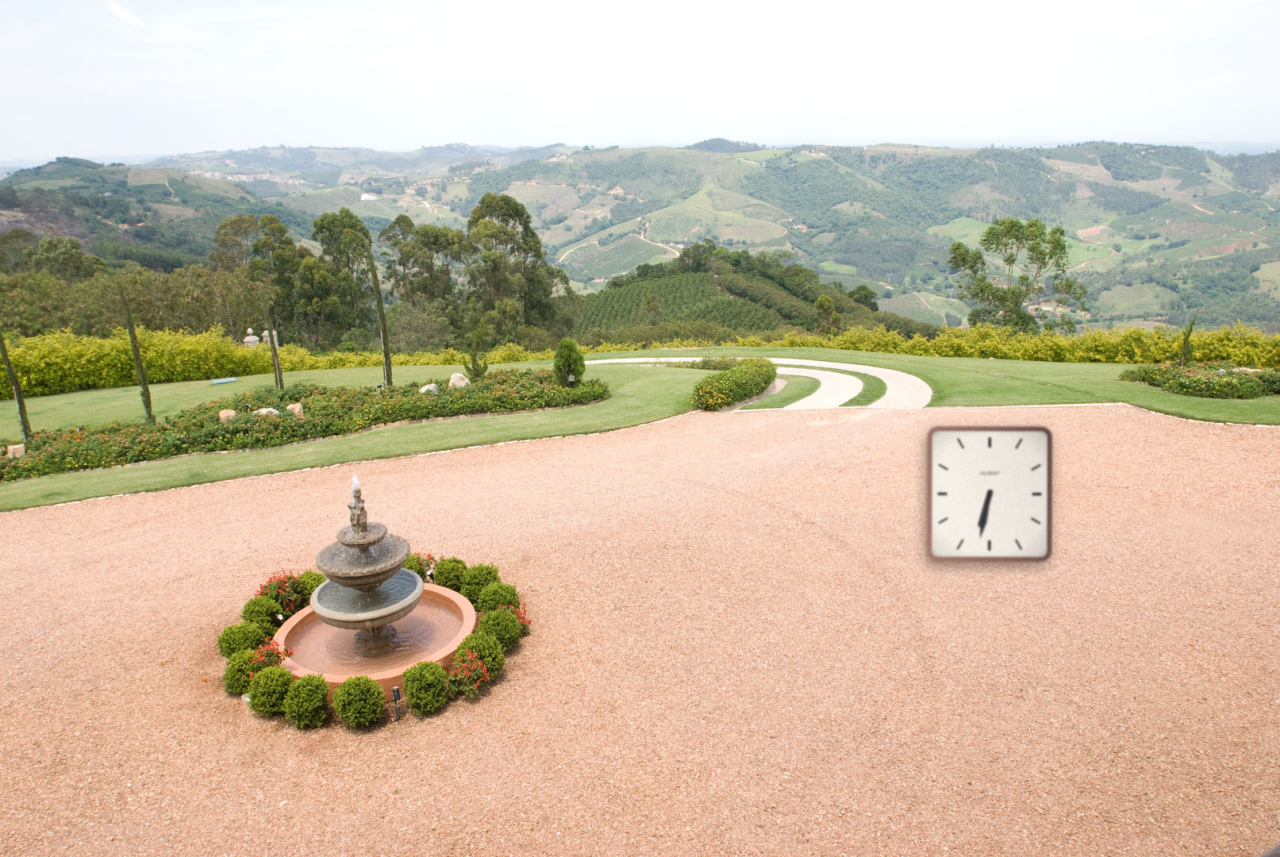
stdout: 6:32
